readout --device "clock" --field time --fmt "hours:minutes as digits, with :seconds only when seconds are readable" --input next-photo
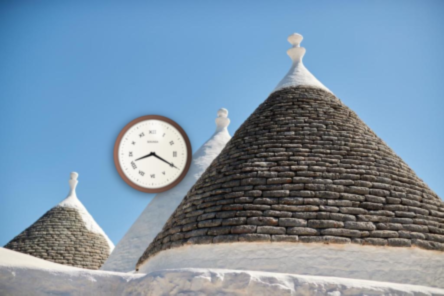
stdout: 8:20
